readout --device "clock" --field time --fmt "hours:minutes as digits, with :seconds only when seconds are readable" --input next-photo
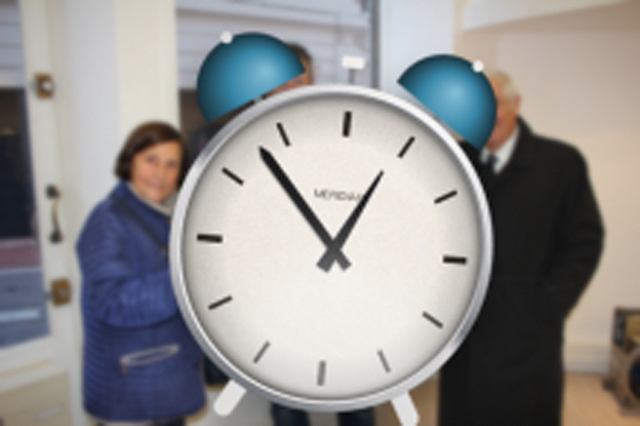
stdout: 12:53
